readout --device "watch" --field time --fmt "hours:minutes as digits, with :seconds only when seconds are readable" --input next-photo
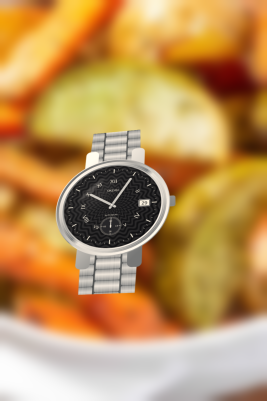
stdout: 10:05
